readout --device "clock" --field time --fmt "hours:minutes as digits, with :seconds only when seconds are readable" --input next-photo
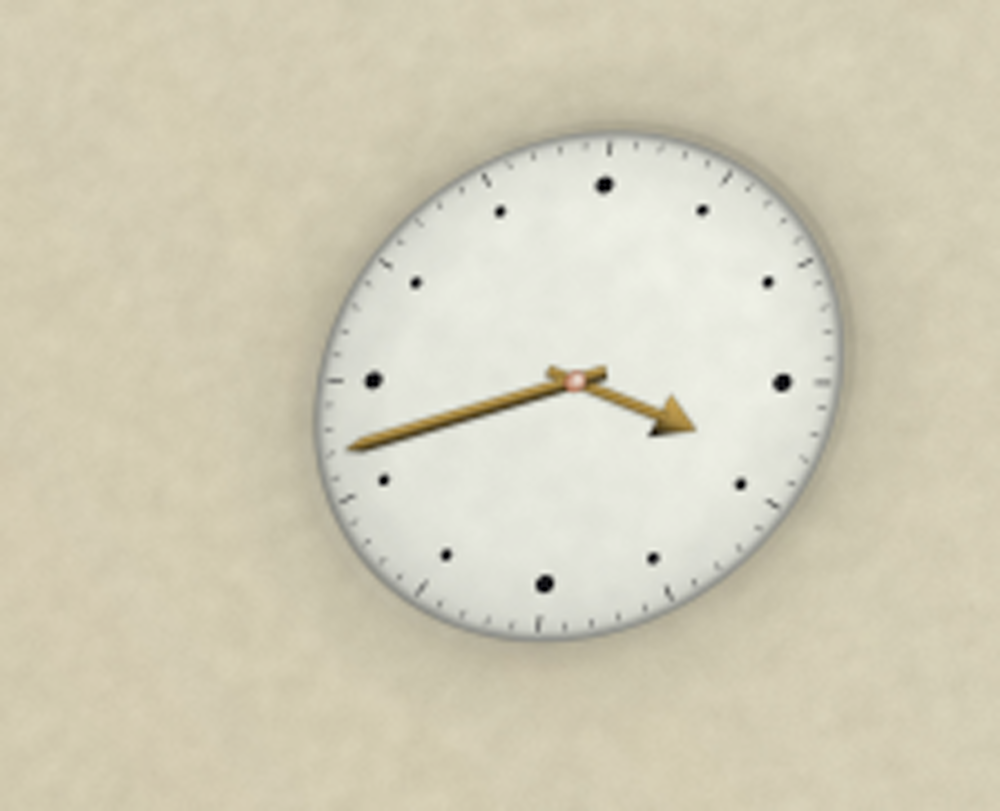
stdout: 3:42
